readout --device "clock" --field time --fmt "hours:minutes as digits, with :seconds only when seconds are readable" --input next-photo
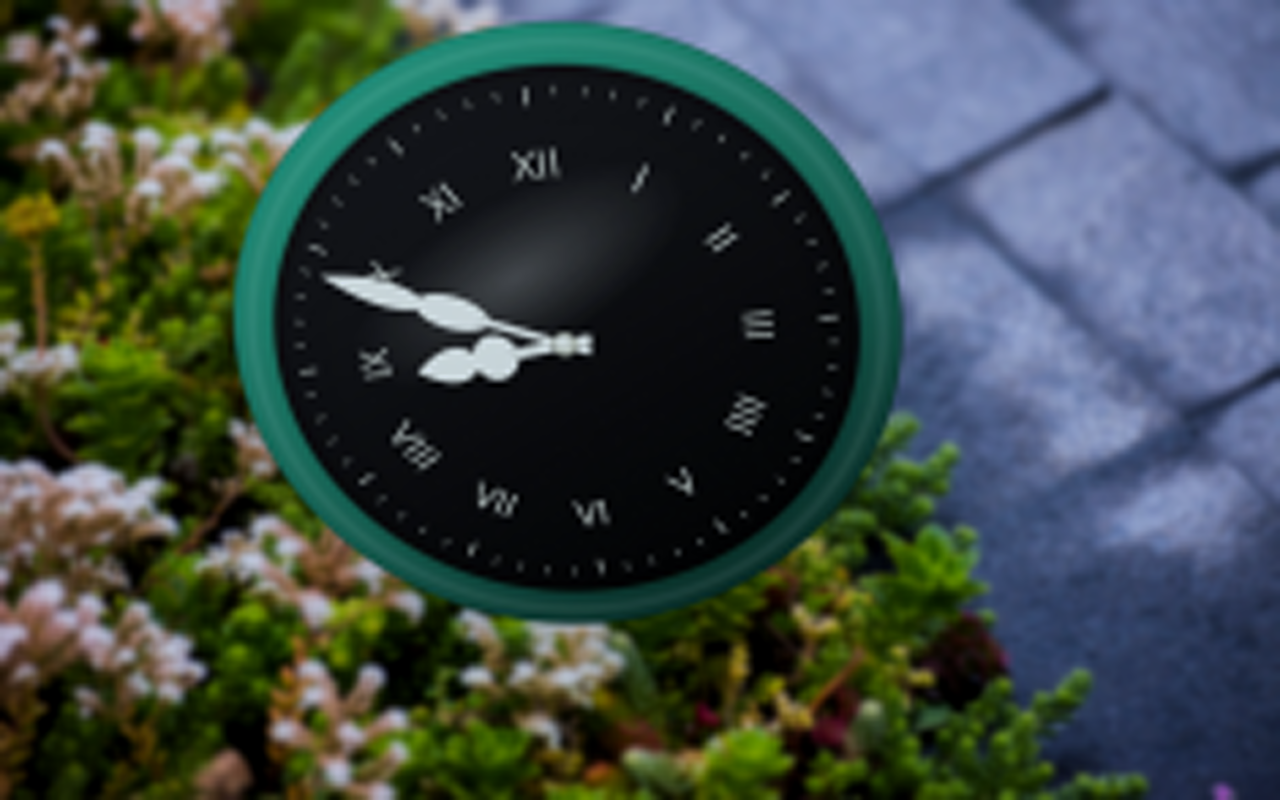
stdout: 8:49
